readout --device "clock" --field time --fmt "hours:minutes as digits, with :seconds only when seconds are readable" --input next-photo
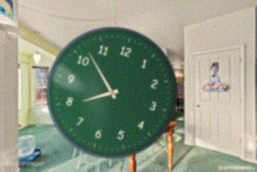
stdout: 7:52
